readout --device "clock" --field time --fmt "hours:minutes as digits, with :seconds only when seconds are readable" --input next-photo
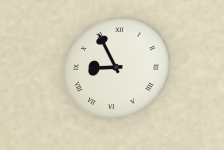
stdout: 8:55
